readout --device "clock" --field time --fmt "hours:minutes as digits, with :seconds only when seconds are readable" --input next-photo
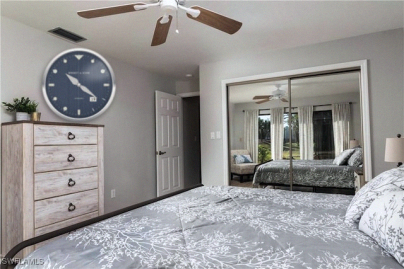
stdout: 10:21
